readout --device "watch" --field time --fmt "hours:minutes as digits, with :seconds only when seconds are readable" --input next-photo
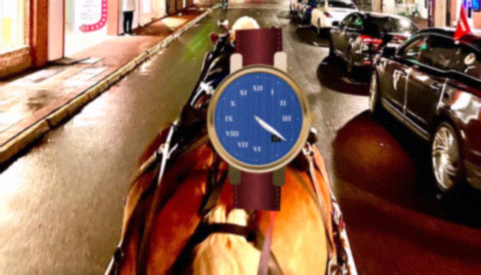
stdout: 4:21
